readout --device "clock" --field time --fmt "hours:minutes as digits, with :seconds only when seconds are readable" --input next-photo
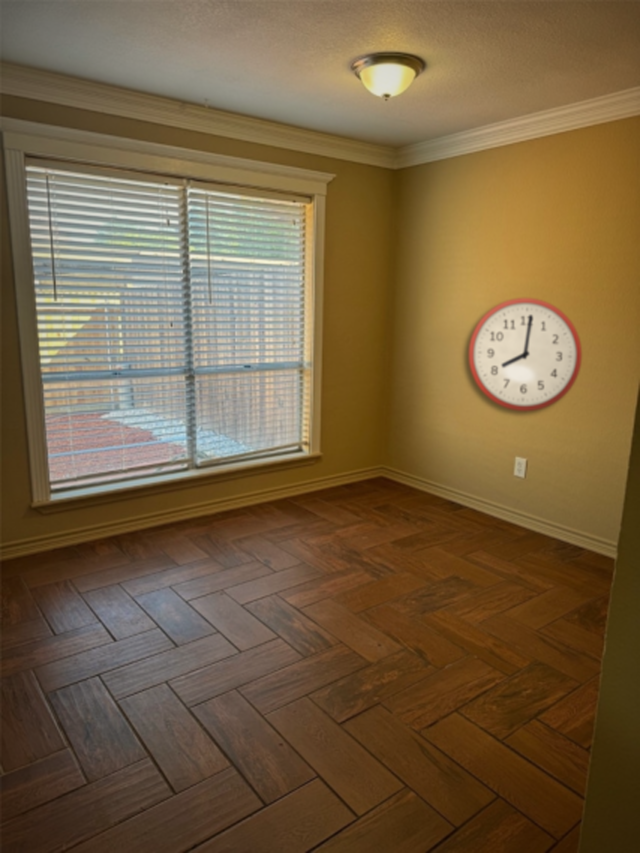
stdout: 8:01
